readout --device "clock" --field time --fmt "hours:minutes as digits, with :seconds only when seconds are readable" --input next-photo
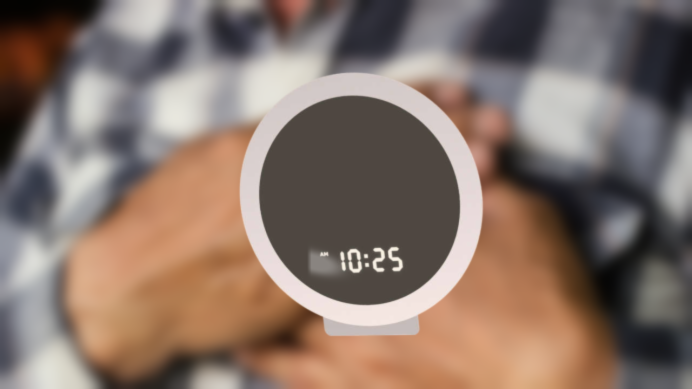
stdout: 10:25
